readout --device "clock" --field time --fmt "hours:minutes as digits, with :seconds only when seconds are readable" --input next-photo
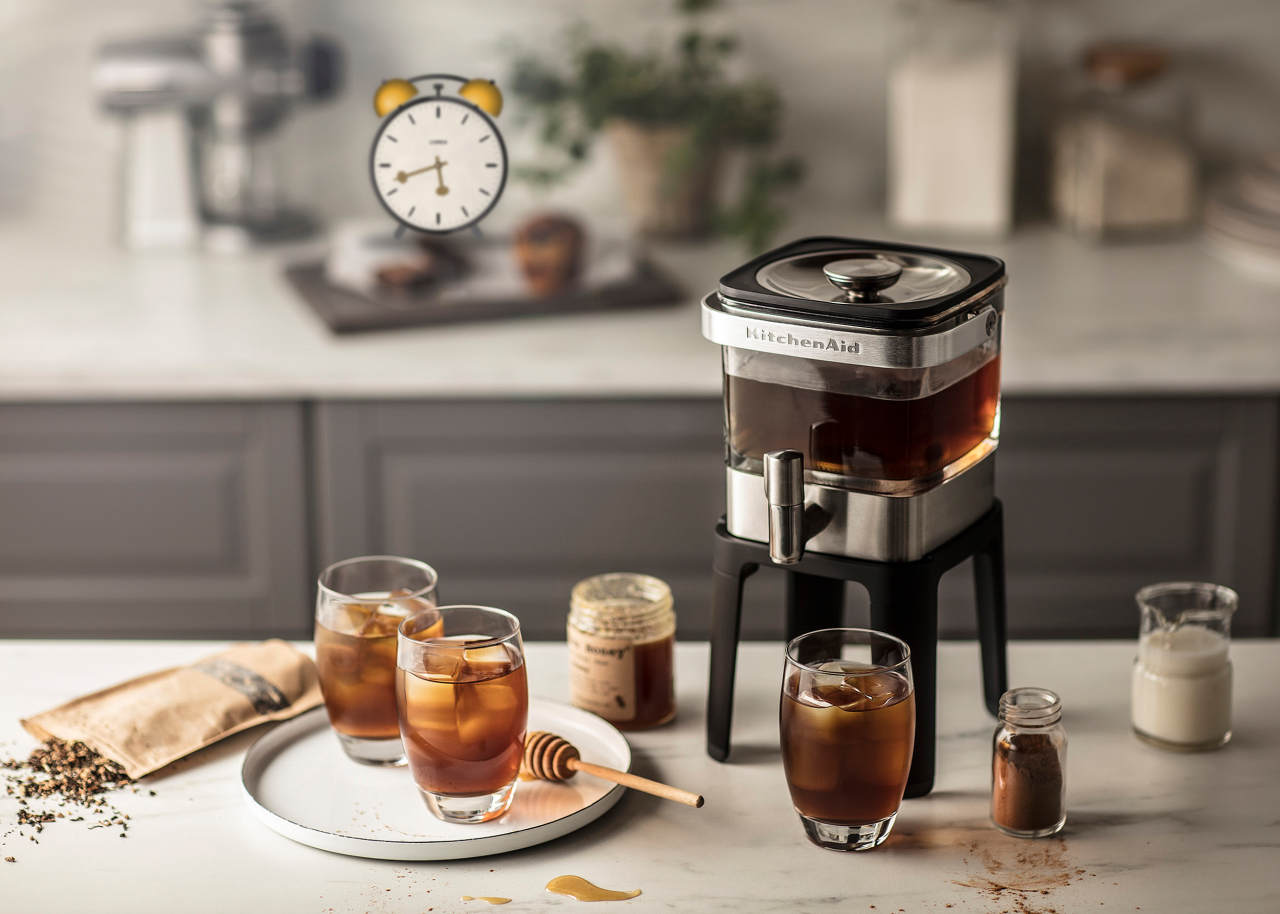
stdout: 5:42
